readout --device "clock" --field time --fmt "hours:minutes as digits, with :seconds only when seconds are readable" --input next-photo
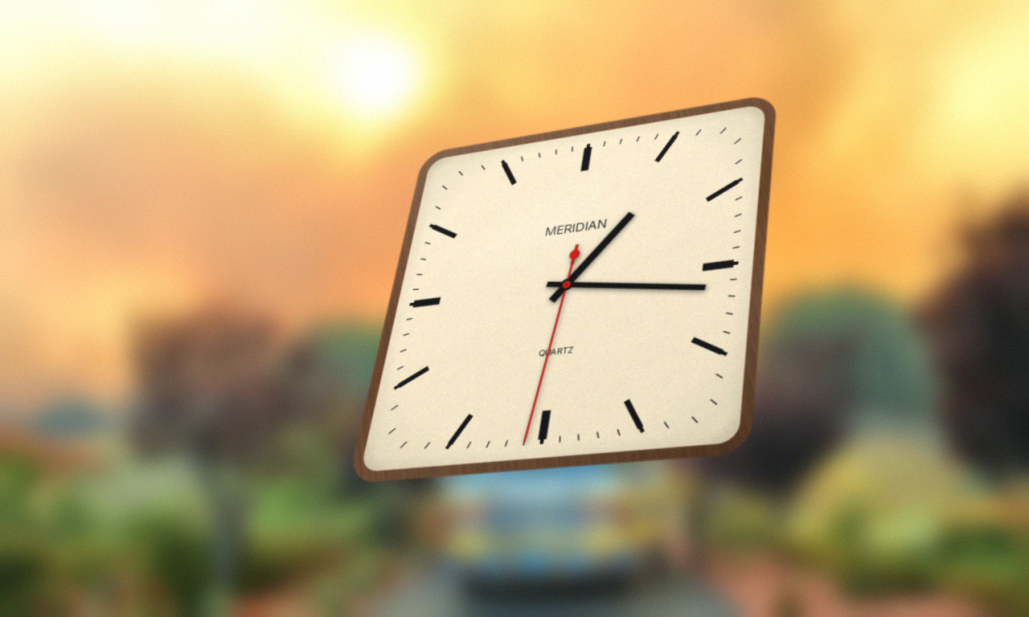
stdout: 1:16:31
